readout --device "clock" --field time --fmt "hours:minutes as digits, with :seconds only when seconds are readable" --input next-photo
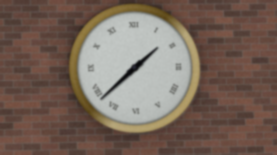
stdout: 1:38
